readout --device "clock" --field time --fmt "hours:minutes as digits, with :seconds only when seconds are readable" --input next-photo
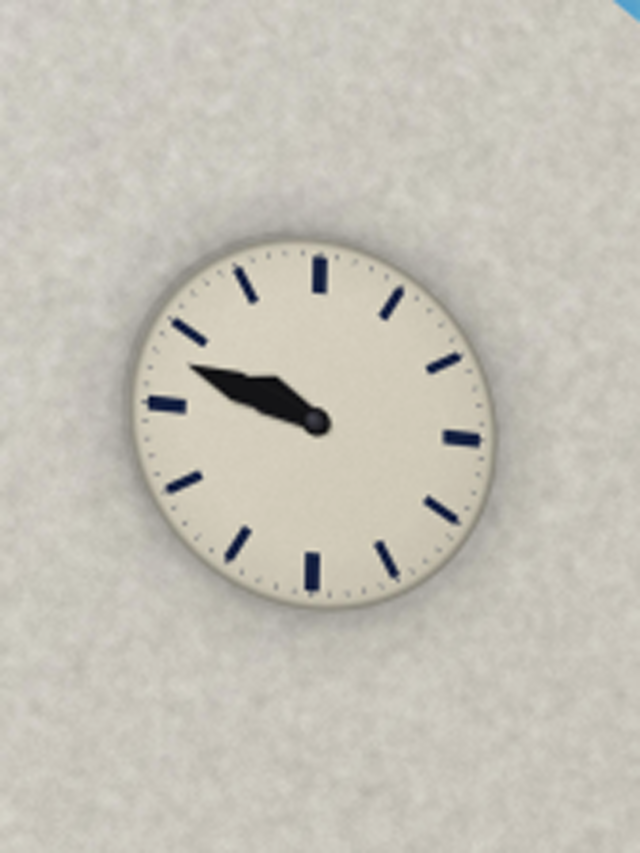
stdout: 9:48
